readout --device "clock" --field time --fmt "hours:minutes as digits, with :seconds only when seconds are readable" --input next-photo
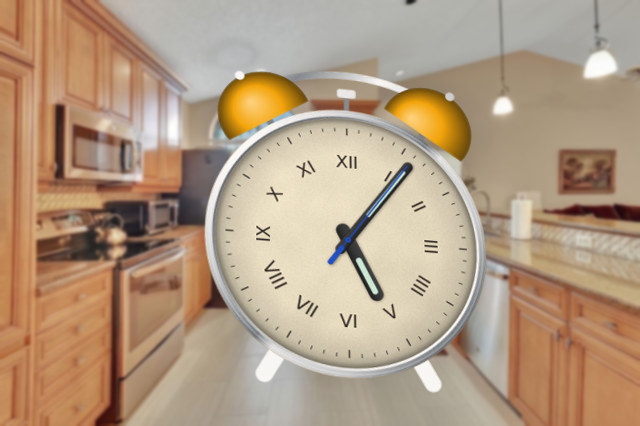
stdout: 5:06:06
